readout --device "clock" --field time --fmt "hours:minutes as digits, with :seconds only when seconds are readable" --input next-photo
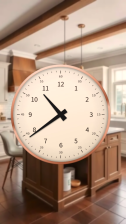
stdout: 10:39
